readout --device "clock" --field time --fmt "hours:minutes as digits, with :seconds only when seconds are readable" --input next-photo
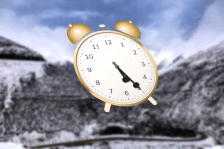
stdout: 5:25
